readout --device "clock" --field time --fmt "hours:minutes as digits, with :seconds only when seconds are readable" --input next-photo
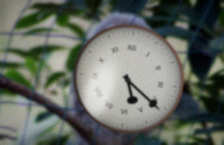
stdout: 5:21
